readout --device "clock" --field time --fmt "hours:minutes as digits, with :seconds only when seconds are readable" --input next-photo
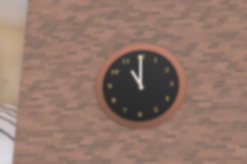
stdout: 11:00
